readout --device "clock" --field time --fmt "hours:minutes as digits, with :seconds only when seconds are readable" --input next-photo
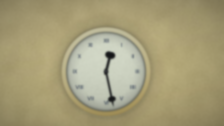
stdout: 12:28
